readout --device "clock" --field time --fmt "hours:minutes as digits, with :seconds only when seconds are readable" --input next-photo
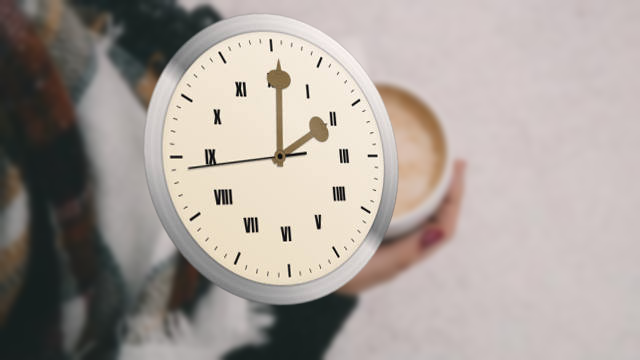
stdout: 2:00:44
